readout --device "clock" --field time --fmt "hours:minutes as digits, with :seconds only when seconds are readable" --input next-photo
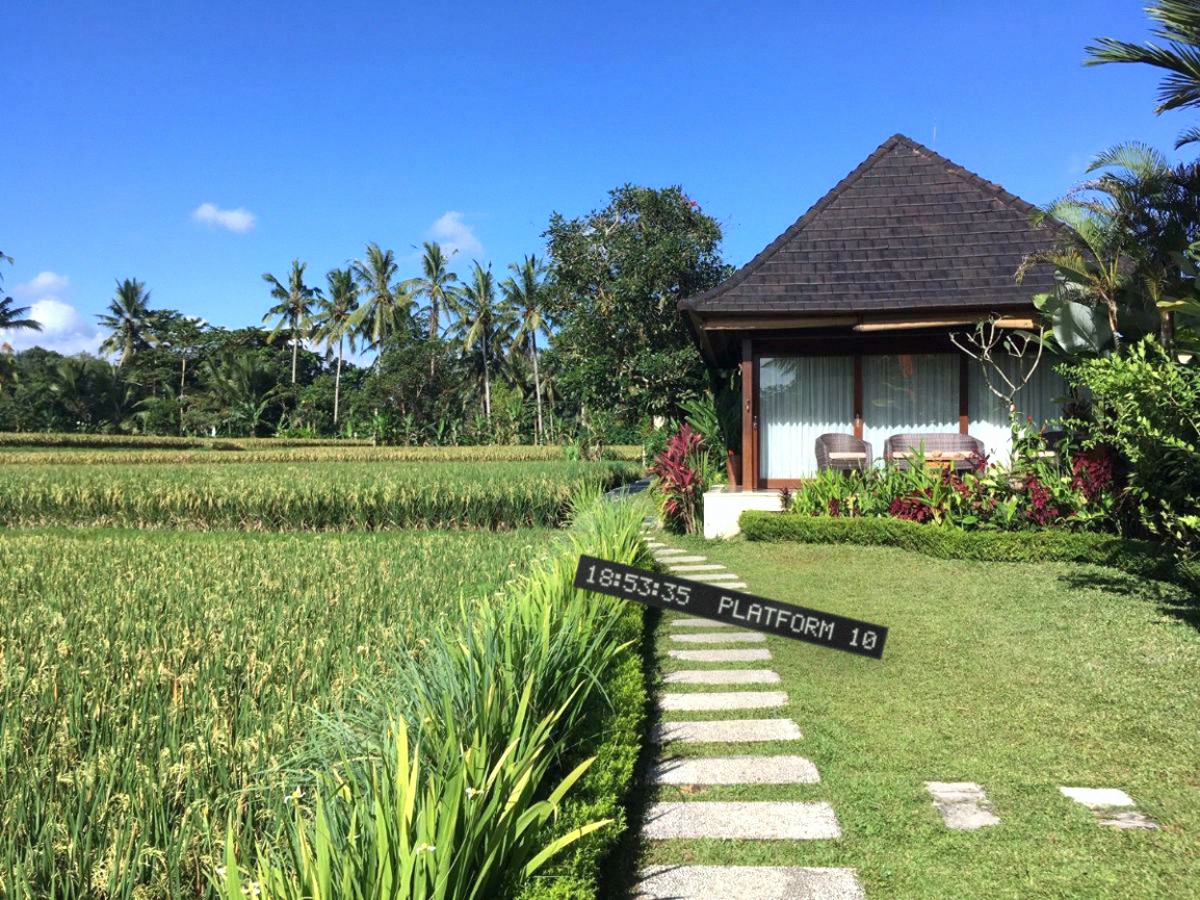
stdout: 18:53:35
